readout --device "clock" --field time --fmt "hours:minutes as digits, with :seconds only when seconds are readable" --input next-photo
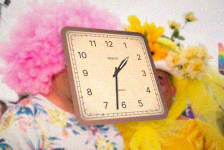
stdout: 1:32
